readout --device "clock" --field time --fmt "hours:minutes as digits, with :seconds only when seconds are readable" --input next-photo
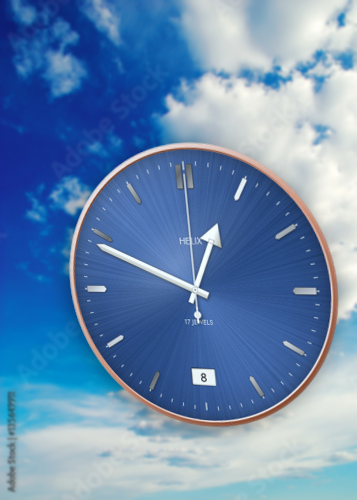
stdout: 12:49:00
